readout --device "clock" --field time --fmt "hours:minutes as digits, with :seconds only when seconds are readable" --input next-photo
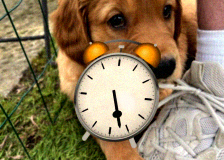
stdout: 5:27
